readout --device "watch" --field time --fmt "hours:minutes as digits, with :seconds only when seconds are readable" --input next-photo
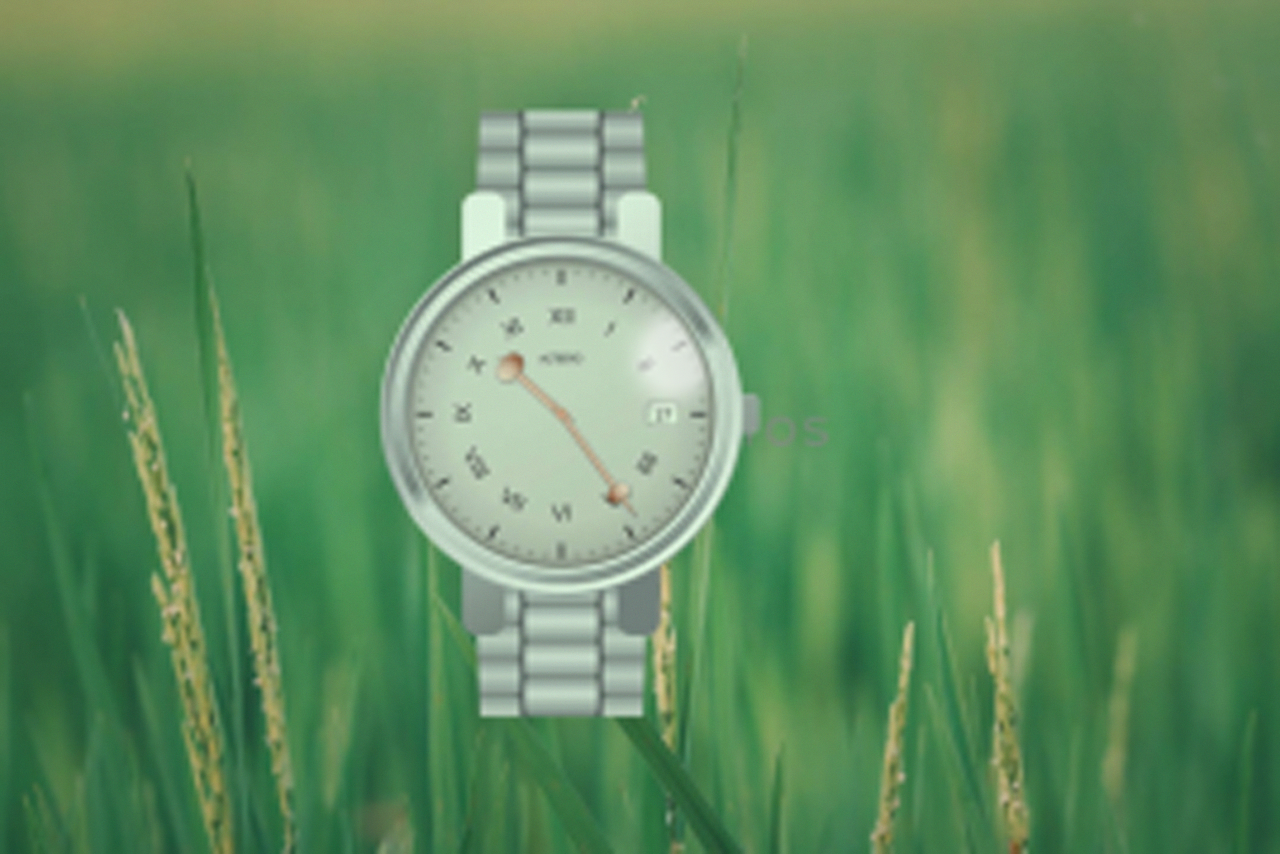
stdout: 10:24
